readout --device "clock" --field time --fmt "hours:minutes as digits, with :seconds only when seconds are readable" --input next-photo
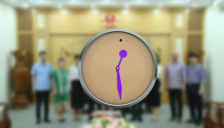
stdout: 12:28
